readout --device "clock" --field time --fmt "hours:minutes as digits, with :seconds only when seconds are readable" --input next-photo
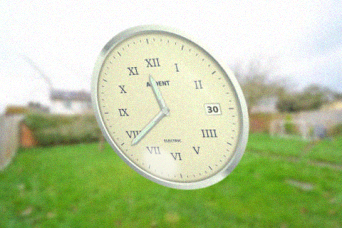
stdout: 11:39
